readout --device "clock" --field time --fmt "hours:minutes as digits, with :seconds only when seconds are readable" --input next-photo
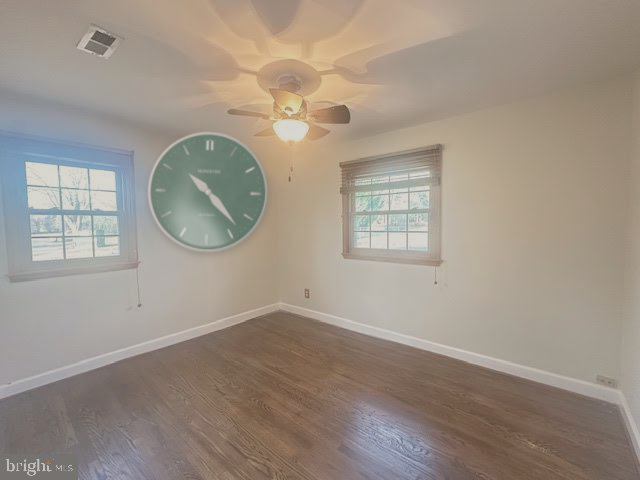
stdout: 10:23
